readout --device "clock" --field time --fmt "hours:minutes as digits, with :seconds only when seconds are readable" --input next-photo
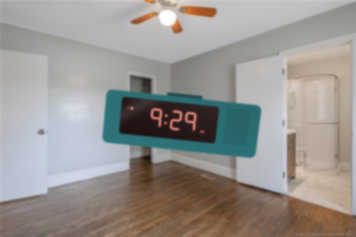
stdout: 9:29
